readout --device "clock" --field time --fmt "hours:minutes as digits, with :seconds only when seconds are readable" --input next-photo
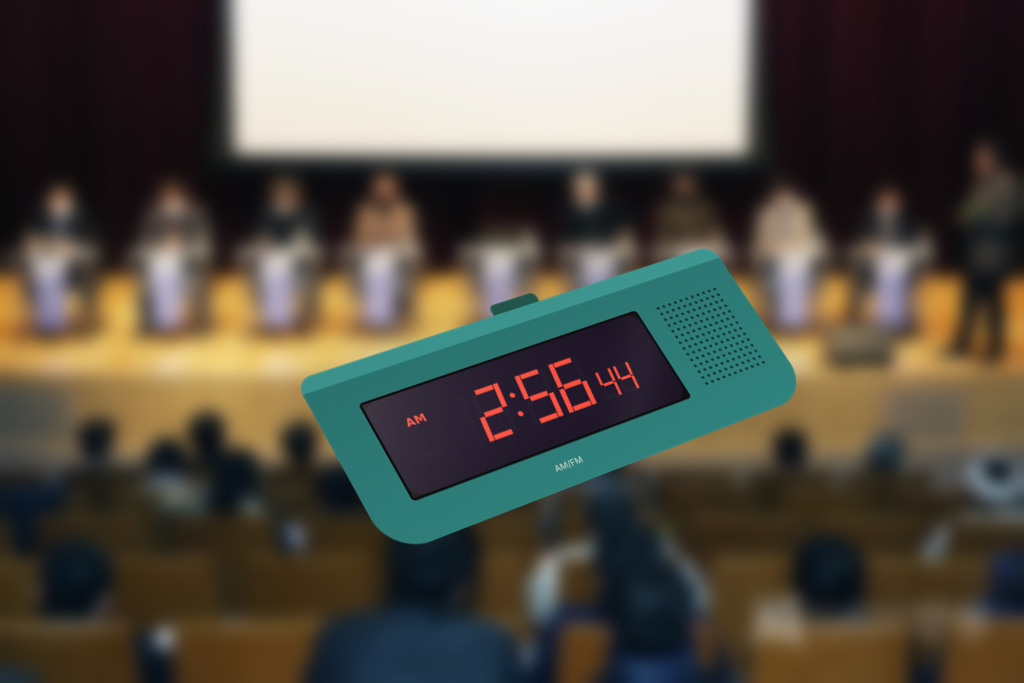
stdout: 2:56:44
